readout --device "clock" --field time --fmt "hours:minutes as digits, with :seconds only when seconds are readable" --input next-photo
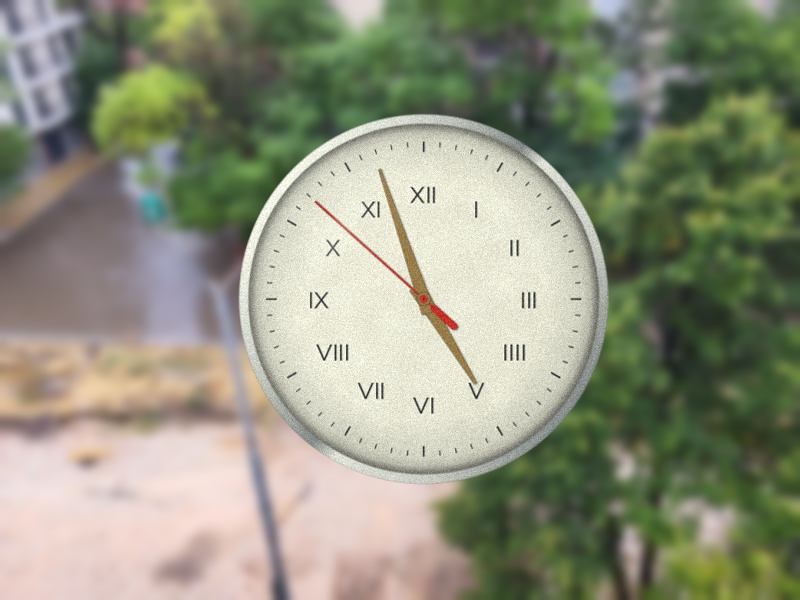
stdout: 4:56:52
